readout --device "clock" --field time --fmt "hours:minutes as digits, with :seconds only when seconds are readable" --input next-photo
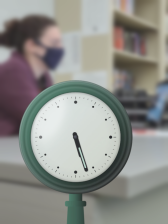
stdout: 5:27
